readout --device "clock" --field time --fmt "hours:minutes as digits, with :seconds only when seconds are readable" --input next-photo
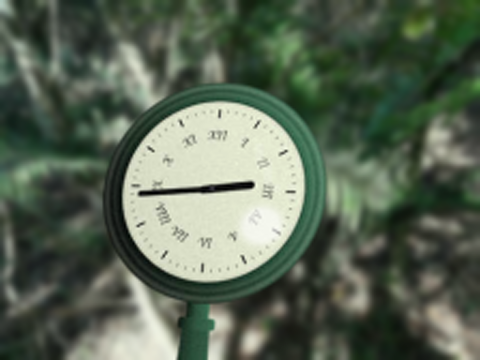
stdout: 2:44
